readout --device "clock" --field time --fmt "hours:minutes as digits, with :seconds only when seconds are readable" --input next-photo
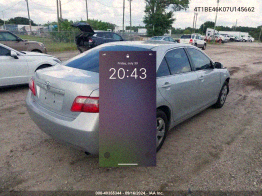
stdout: 20:43
